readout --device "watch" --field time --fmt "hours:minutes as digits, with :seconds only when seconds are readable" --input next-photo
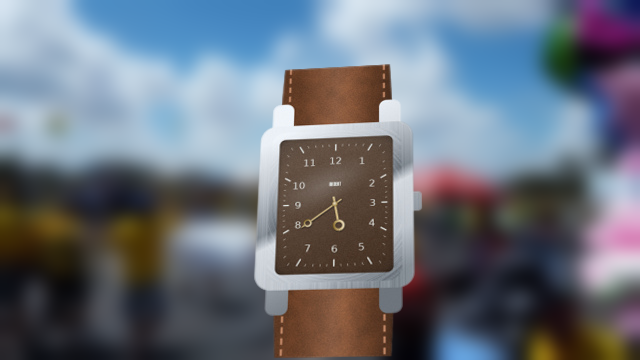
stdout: 5:39
